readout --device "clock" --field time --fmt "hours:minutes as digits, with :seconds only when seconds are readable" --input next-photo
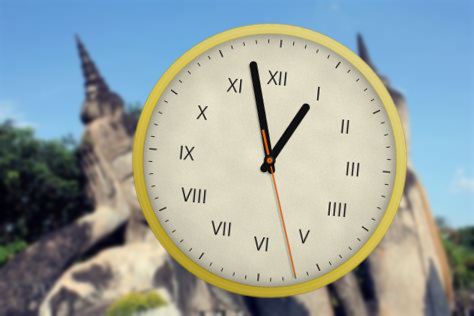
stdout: 12:57:27
